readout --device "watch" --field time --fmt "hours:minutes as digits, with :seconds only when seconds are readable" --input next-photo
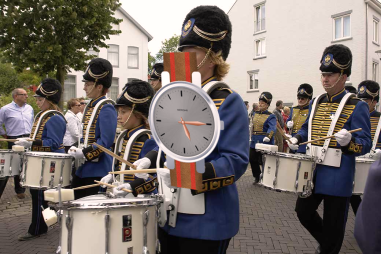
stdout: 5:15
